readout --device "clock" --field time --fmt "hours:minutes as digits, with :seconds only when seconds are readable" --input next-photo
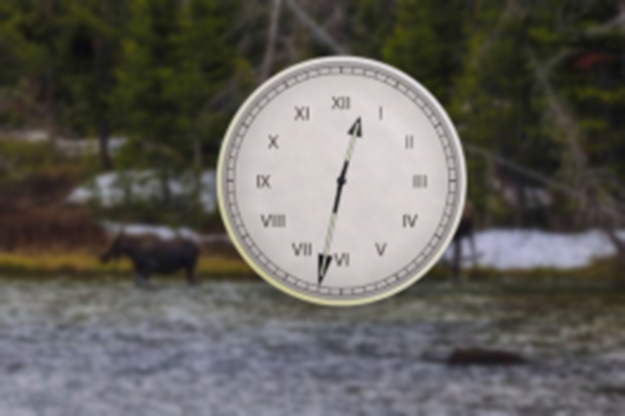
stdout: 12:32
